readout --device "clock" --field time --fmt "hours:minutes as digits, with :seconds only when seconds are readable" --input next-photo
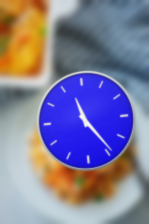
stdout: 11:24
